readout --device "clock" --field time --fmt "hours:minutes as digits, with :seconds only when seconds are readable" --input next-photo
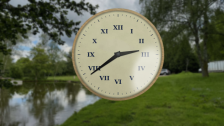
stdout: 2:39
